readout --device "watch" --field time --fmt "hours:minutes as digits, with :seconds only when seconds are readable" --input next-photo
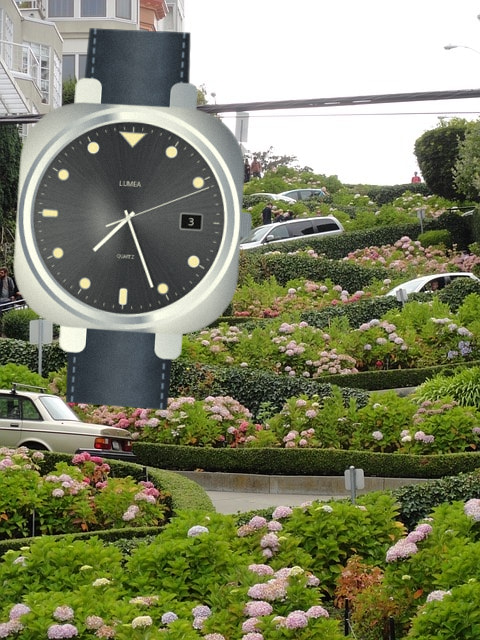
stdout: 7:26:11
